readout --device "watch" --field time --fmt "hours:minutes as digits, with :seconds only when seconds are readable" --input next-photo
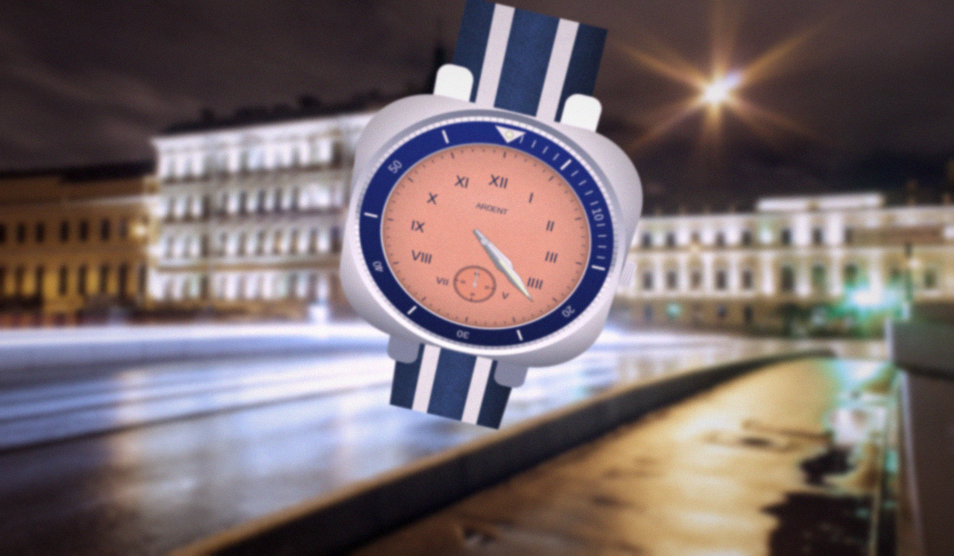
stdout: 4:22
